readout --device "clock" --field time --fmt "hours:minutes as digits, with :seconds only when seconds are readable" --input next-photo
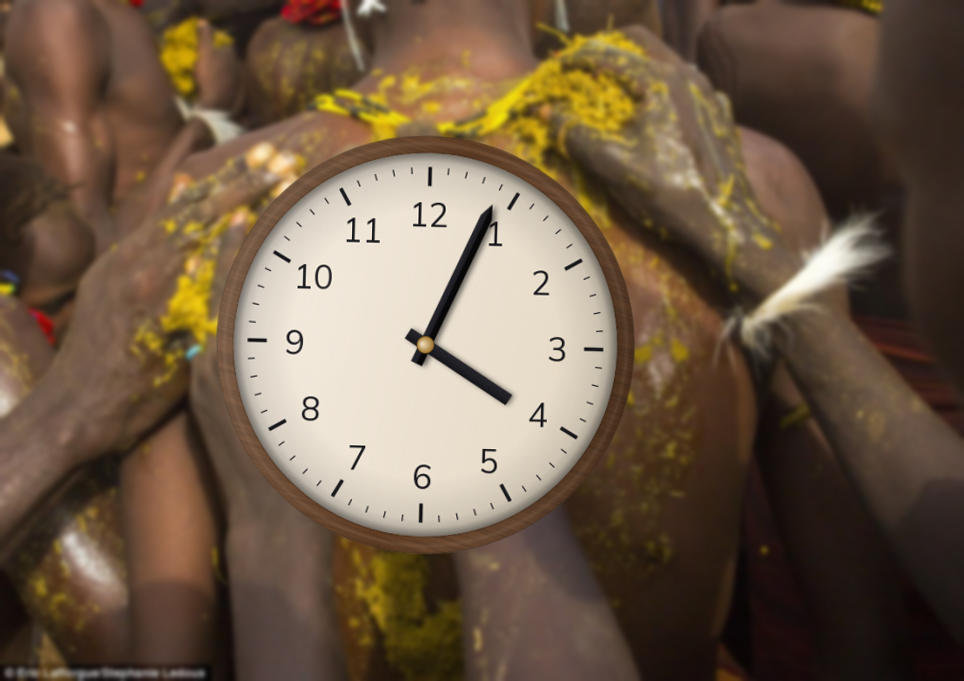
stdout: 4:04
